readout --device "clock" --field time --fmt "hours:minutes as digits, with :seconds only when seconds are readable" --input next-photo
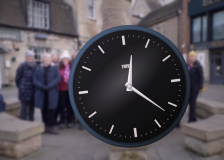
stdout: 12:22
